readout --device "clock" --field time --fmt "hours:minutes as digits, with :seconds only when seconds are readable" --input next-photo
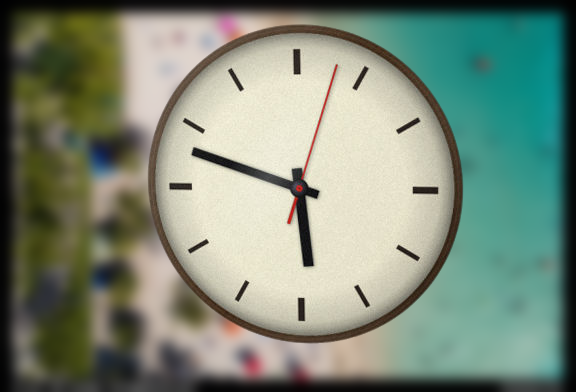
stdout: 5:48:03
